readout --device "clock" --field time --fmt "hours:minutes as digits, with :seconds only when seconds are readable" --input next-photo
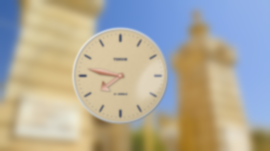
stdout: 7:47
